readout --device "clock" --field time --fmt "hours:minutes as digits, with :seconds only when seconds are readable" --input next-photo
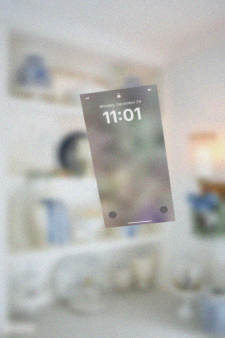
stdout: 11:01
